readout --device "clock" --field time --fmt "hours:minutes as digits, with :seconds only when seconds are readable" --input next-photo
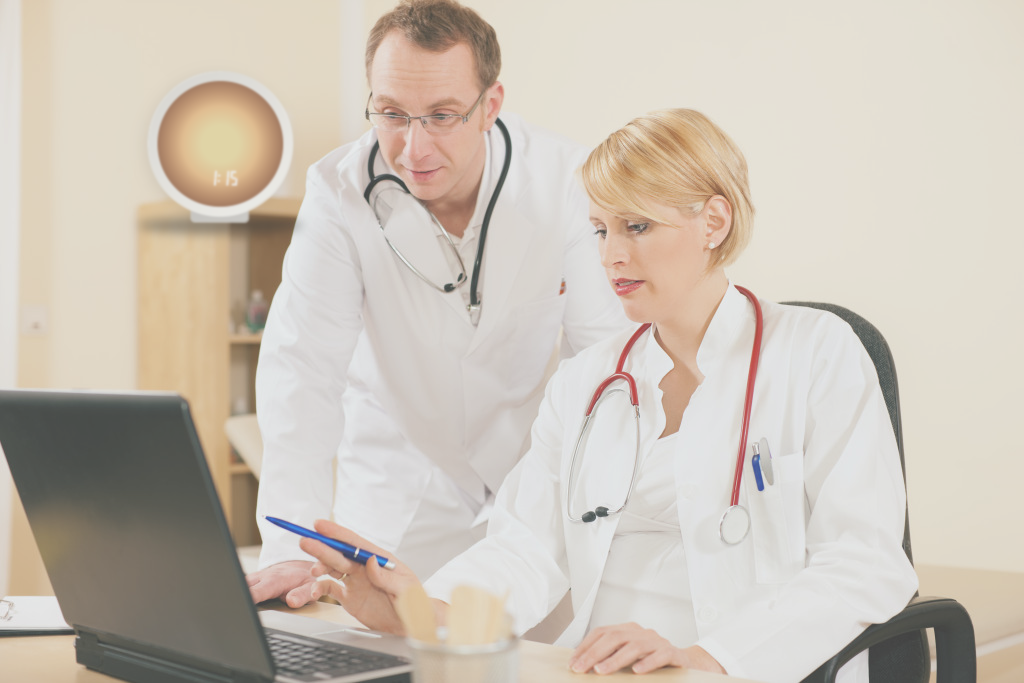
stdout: 1:15
